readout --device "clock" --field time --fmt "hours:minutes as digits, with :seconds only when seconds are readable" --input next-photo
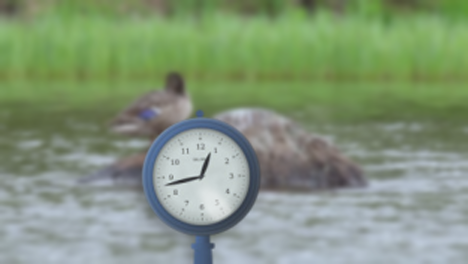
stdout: 12:43
